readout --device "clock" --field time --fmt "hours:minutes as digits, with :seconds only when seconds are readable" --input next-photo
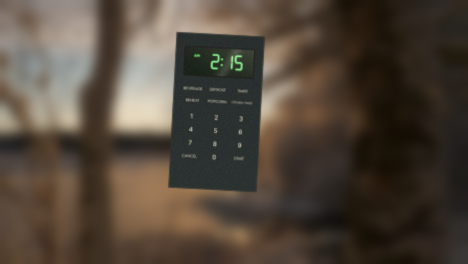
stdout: 2:15
